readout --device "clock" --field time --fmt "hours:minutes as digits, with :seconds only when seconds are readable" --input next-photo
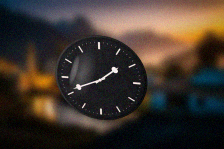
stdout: 1:41
